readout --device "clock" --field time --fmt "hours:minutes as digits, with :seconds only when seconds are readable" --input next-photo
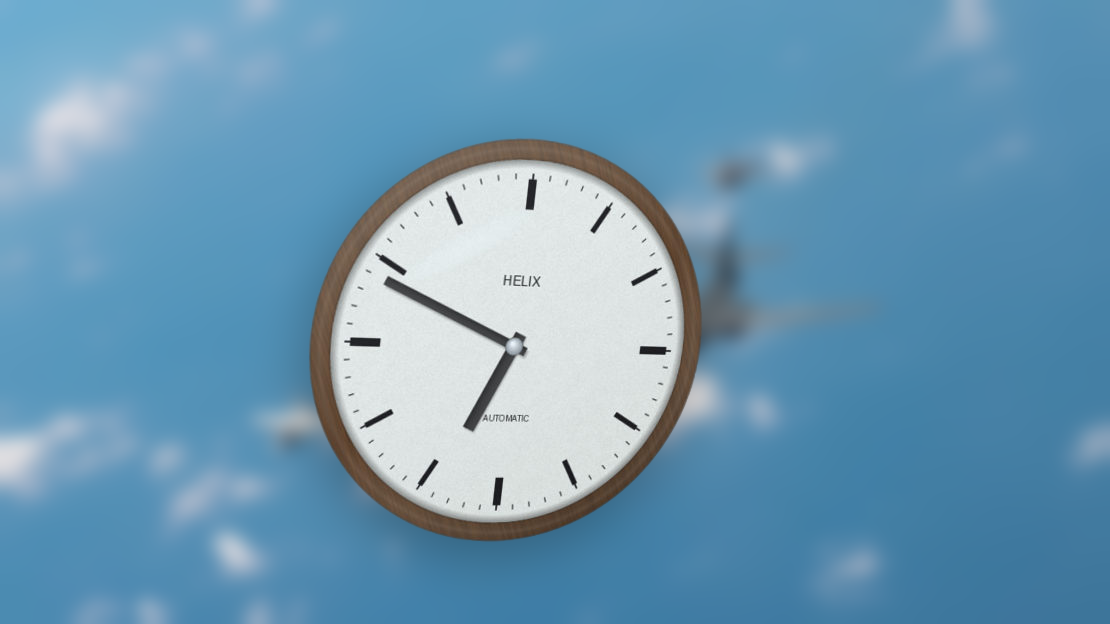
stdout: 6:49
